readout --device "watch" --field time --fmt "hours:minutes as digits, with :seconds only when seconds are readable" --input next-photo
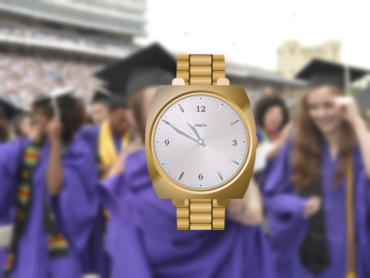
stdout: 10:50
